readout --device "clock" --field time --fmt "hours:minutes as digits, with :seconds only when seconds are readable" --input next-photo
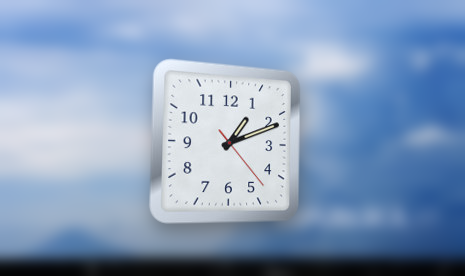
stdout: 1:11:23
